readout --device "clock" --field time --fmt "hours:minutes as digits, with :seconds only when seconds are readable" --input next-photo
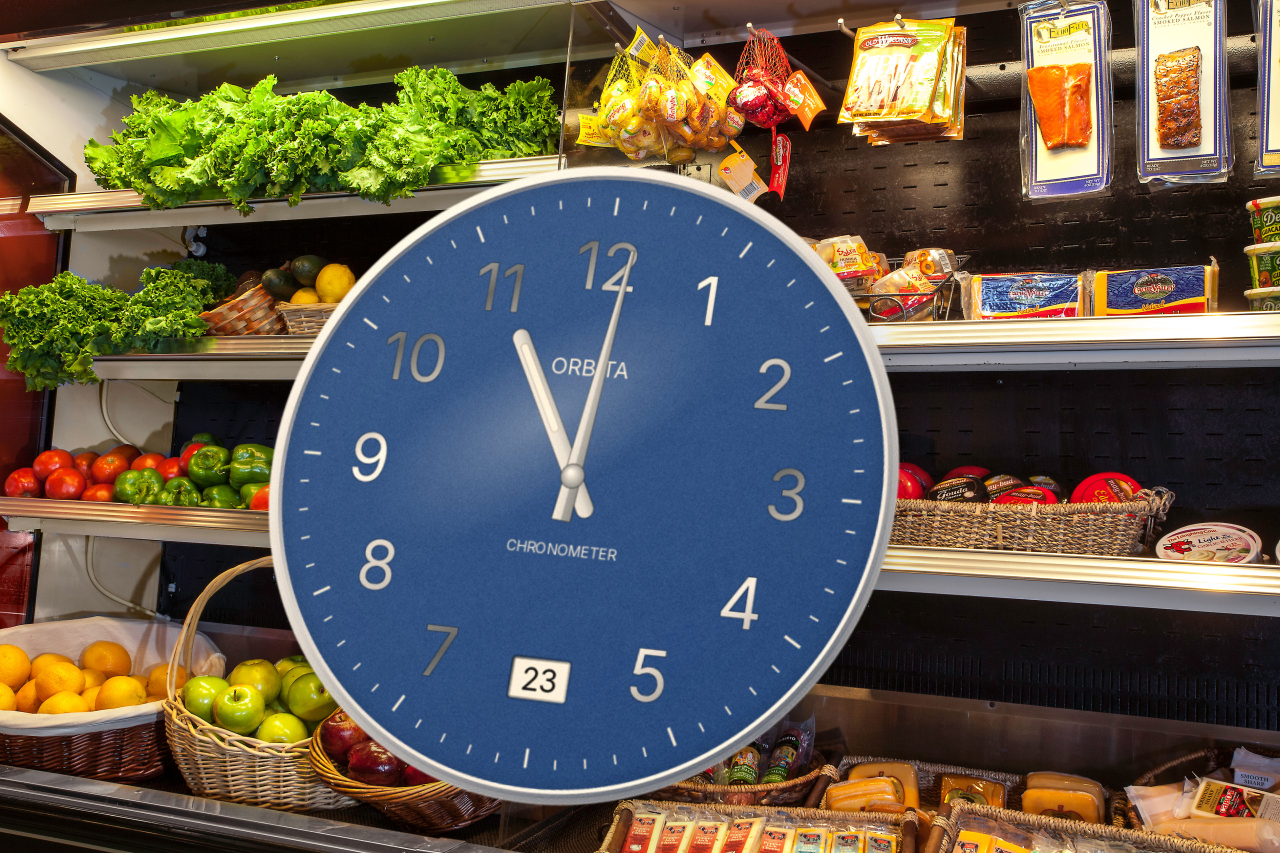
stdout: 11:01
